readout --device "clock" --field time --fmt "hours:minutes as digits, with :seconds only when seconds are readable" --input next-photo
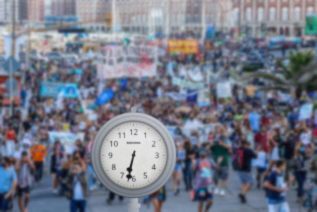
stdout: 6:32
